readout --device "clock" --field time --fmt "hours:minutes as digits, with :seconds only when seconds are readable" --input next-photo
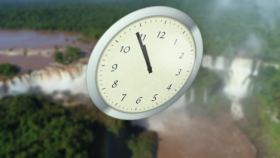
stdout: 10:54
